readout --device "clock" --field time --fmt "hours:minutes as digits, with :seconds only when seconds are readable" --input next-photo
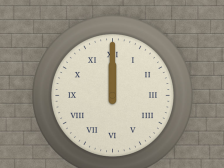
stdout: 12:00
